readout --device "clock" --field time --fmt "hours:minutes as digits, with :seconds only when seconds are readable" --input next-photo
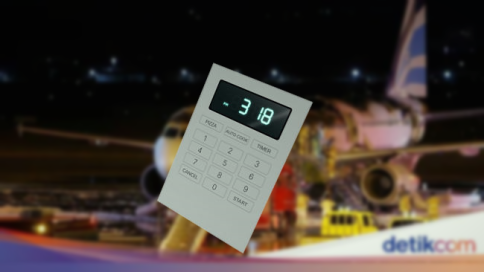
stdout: 3:18
